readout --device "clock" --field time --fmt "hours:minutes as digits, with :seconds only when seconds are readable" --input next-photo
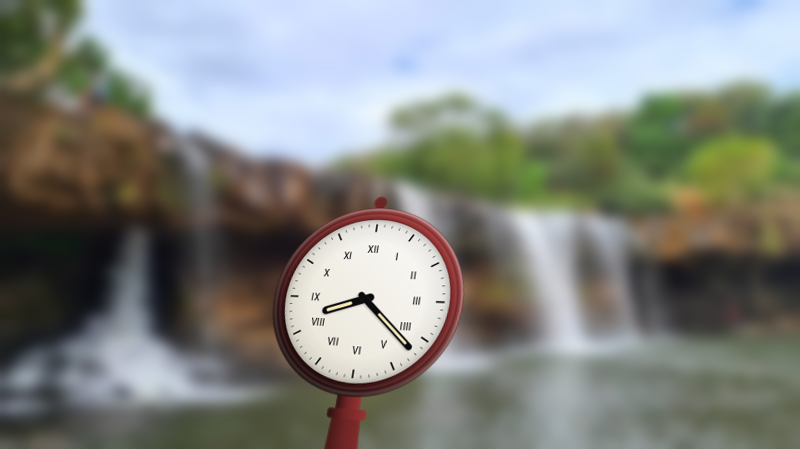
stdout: 8:22
